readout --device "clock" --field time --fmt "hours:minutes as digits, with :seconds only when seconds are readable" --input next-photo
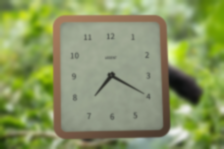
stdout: 7:20
